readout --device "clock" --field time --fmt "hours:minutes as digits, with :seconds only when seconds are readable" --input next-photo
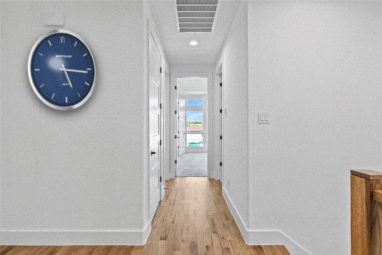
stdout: 5:16
